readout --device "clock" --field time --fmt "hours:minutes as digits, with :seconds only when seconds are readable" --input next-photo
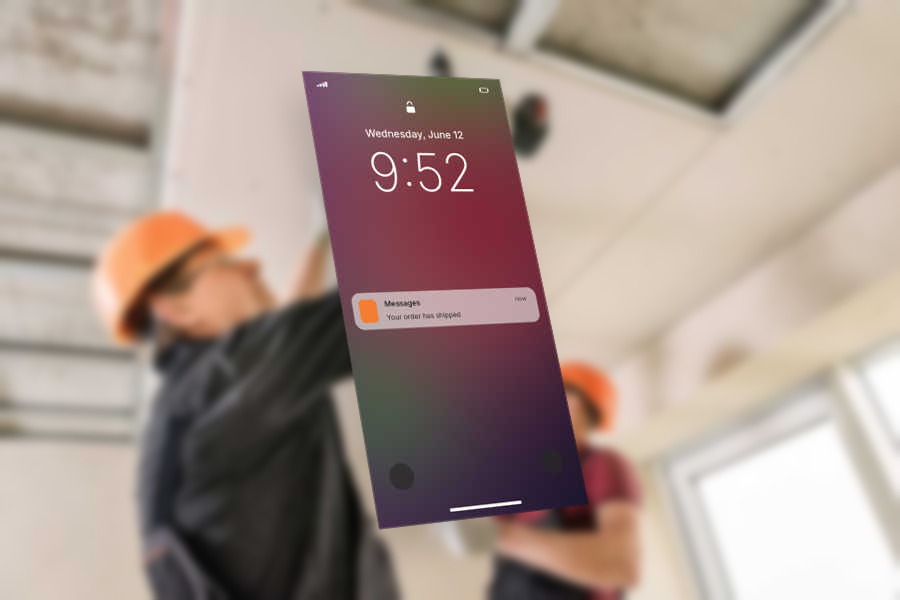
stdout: 9:52
